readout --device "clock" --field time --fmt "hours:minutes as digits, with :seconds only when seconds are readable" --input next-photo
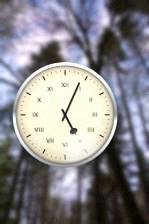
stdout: 5:04
